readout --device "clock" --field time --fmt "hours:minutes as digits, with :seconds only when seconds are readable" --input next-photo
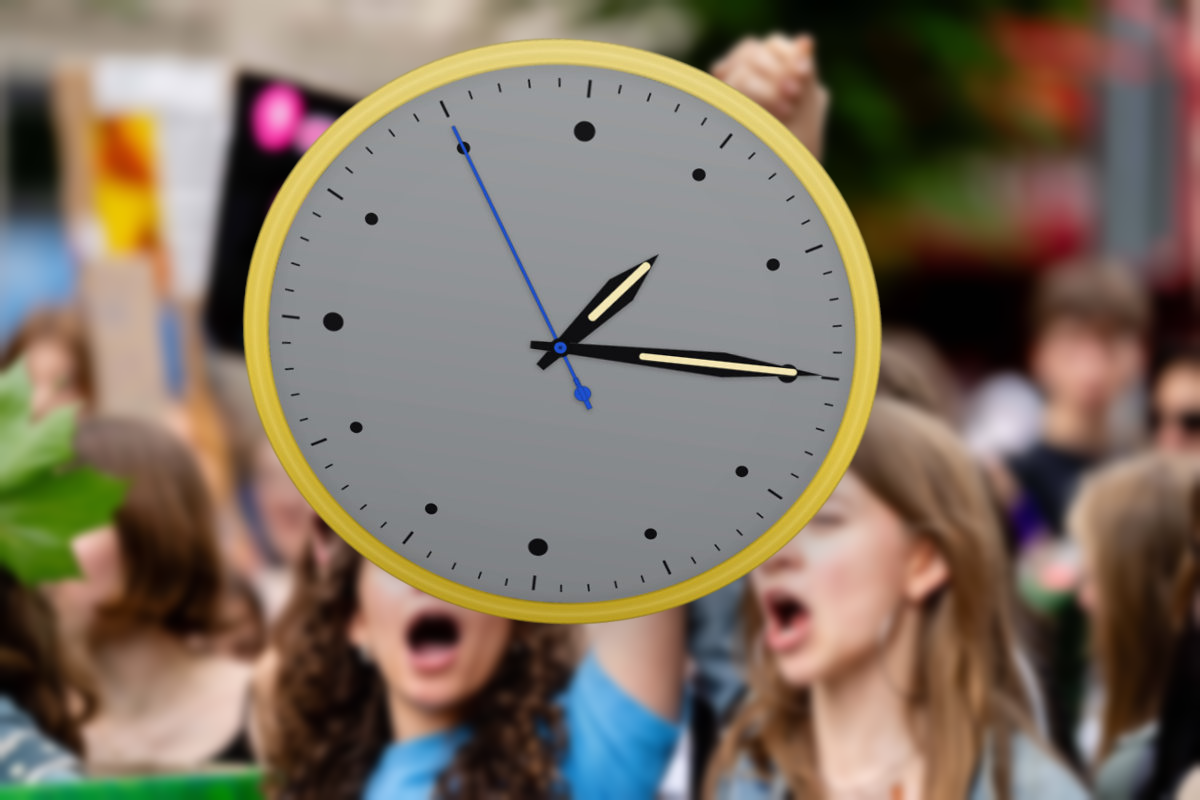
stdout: 1:14:55
